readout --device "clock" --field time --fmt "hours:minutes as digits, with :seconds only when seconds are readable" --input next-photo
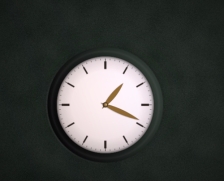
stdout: 1:19
